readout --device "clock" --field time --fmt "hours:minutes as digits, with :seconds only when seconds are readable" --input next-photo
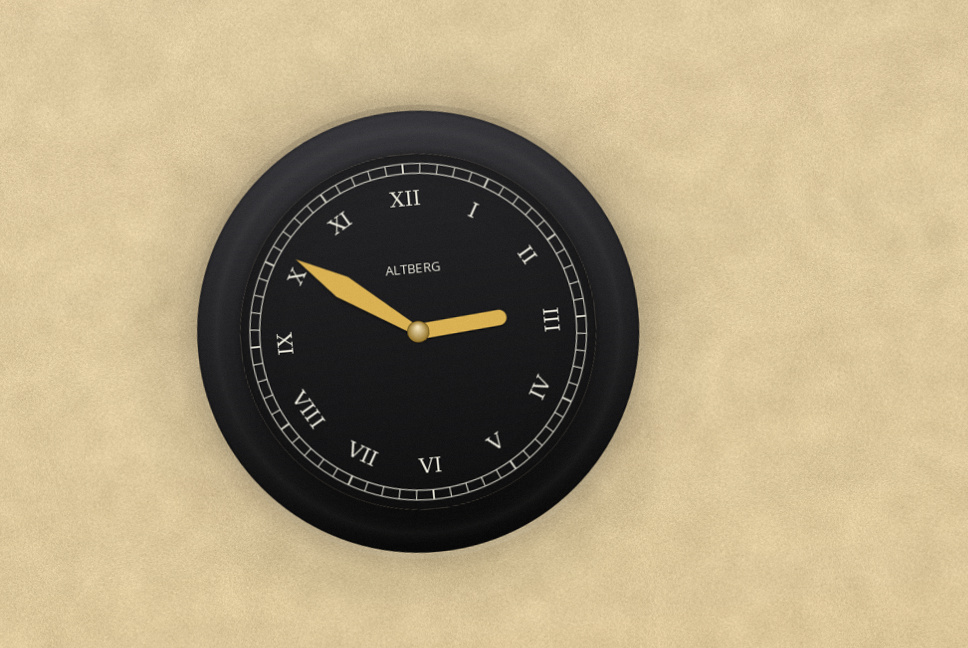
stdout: 2:51
